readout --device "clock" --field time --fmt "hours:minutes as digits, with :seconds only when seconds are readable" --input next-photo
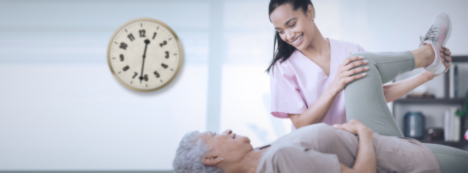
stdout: 12:32
